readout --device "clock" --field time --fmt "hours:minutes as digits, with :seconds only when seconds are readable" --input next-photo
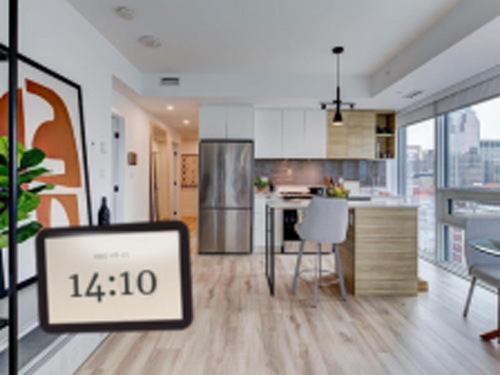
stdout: 14:10
